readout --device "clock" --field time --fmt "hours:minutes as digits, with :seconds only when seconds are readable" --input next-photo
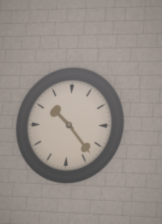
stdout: 10:23
